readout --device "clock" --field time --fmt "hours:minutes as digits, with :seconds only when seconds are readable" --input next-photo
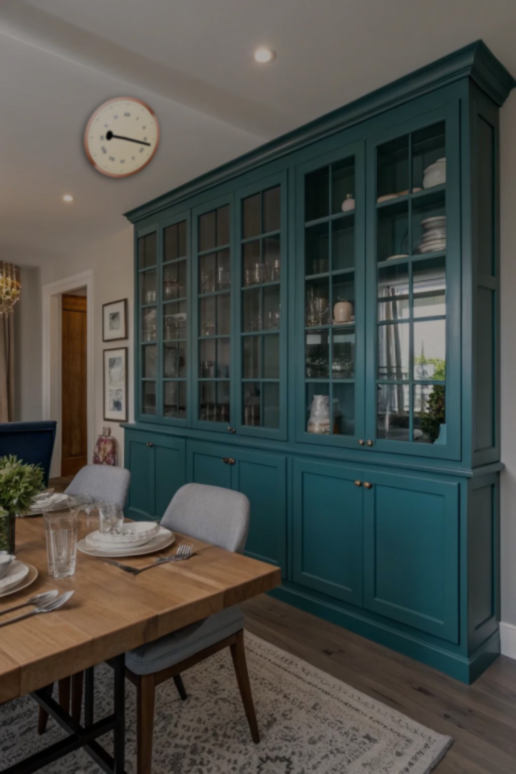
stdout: 9:17
